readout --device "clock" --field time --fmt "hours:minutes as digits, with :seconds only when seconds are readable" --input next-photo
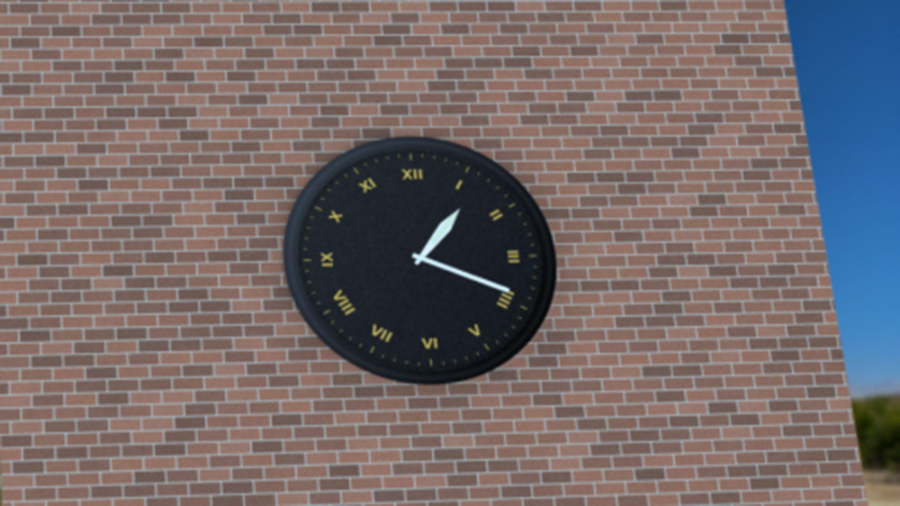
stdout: 1:19
